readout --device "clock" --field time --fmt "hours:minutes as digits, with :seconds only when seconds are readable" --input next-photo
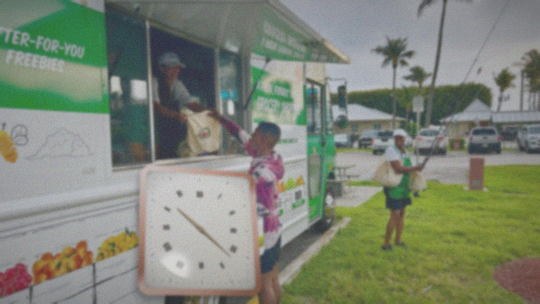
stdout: 10:22
